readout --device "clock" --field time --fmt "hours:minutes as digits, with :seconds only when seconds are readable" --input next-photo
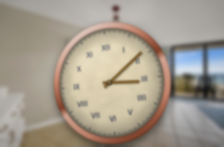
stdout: 3:09
